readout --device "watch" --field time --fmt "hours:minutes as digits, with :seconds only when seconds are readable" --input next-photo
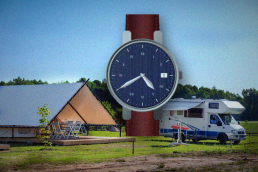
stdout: 4:40
